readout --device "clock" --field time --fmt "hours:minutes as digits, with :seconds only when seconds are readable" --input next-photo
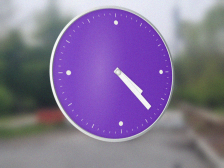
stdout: 4:23
